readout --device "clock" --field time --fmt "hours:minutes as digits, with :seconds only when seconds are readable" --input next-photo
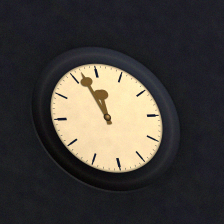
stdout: 11:57
